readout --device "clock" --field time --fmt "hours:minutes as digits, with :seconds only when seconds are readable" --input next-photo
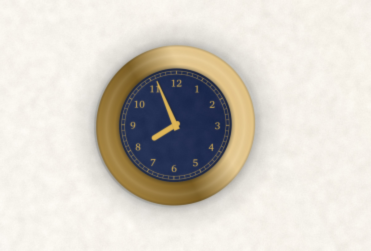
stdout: 7:56
